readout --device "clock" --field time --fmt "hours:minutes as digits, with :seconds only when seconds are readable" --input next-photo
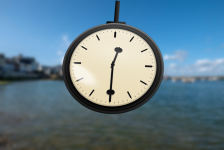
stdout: 12:30
